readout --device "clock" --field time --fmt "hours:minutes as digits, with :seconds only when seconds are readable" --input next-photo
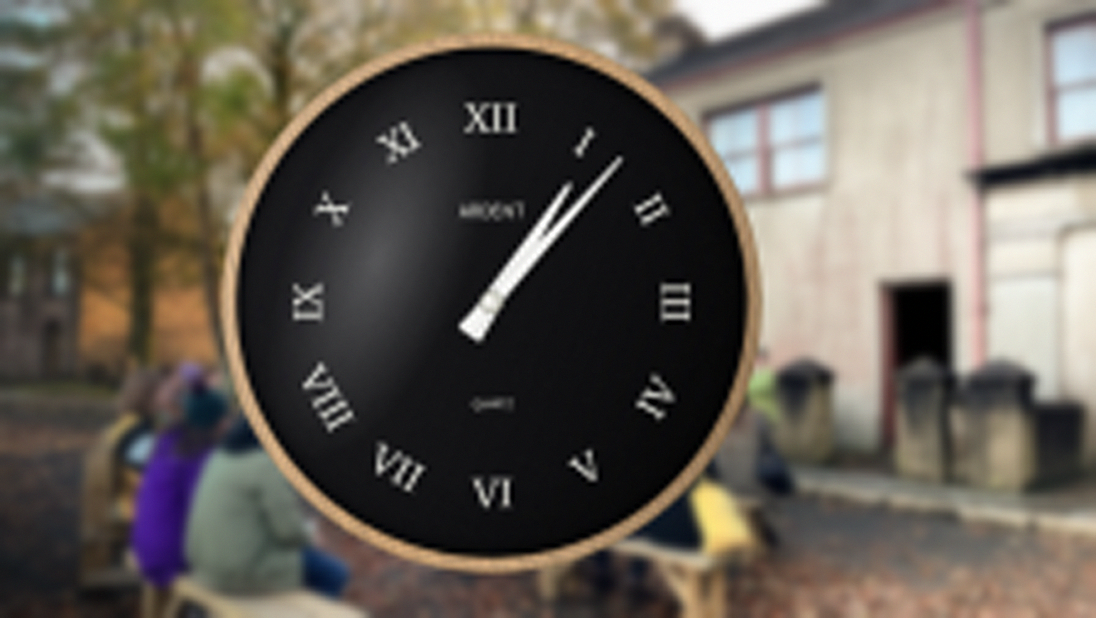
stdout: 1:07
